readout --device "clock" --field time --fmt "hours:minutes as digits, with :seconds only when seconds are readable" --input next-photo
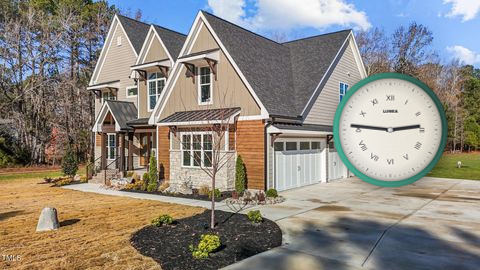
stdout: 2:46
